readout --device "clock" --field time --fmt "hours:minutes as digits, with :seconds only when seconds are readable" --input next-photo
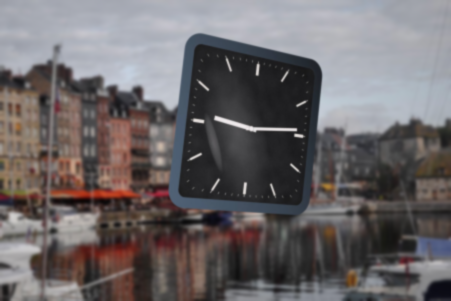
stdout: 9:14
